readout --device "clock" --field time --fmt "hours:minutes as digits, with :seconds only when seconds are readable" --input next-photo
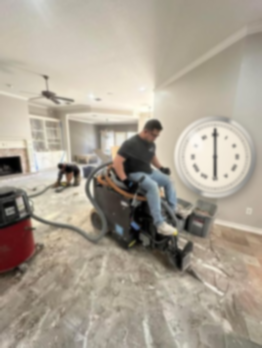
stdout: 6:00
